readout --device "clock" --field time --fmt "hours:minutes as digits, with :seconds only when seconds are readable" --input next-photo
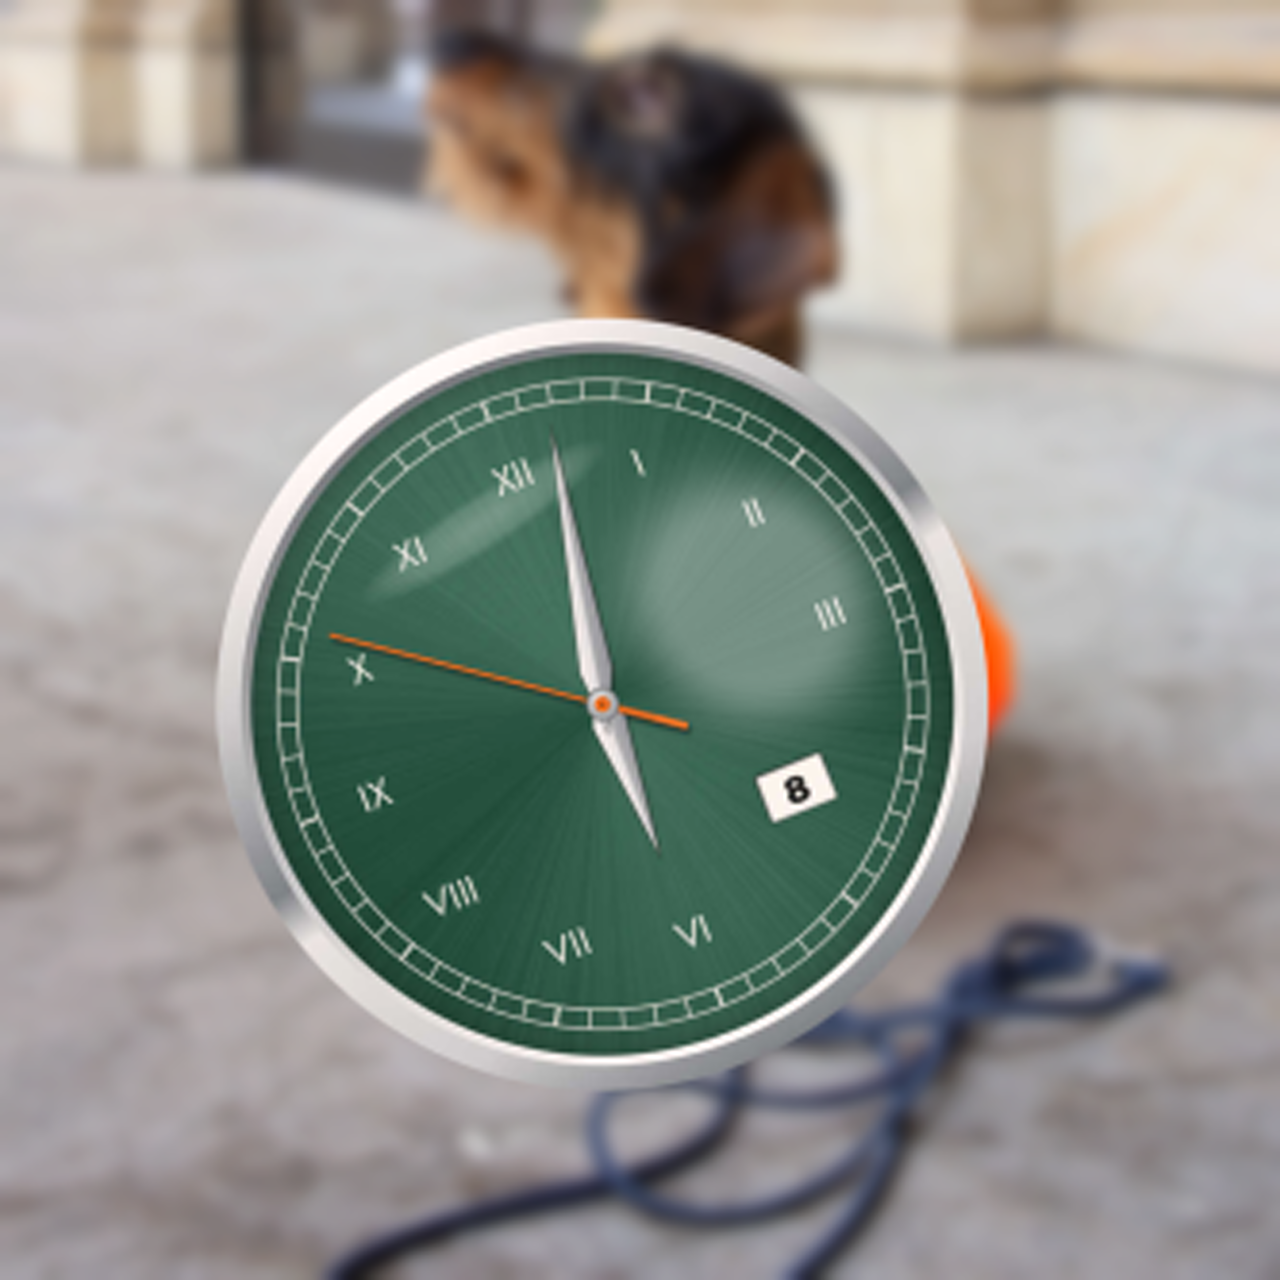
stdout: 6:01:51
